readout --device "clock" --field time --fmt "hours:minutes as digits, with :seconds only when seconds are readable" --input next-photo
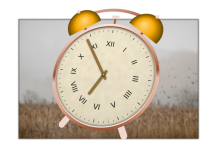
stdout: 6:54
